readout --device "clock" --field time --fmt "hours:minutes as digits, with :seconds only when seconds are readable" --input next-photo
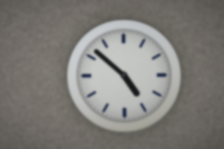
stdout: 4:52
